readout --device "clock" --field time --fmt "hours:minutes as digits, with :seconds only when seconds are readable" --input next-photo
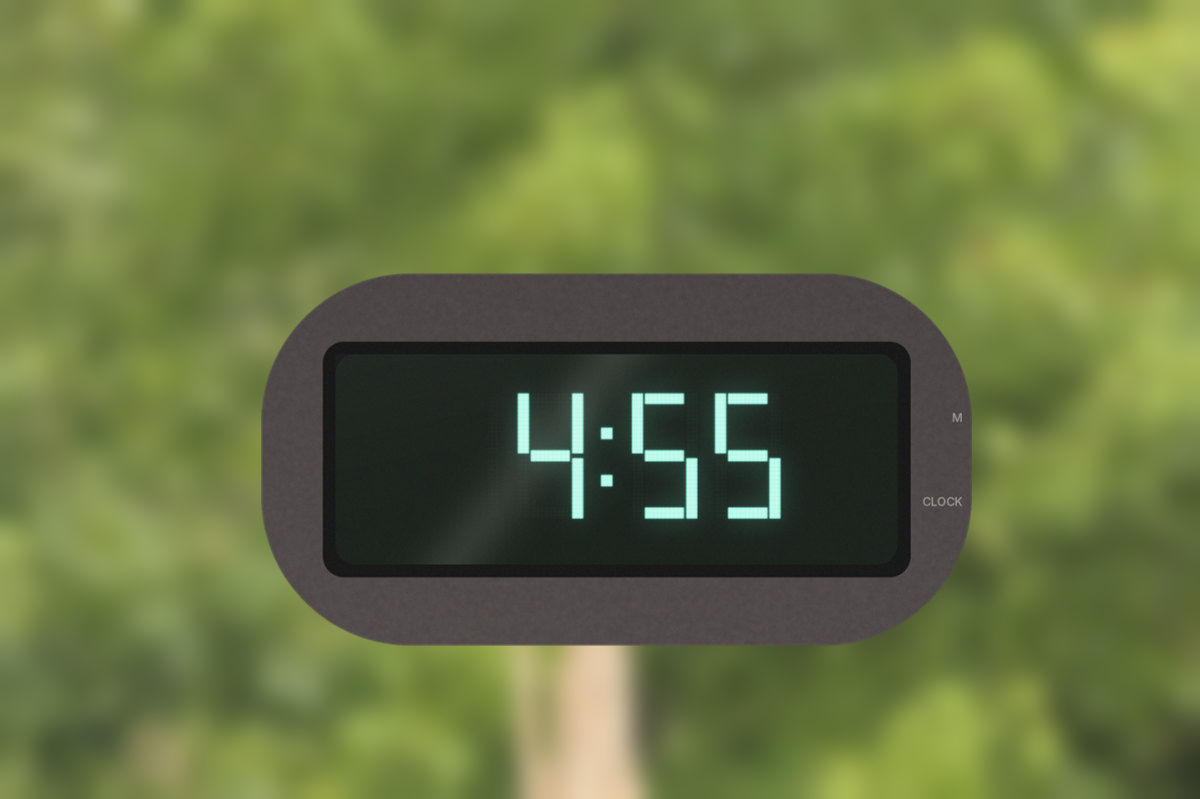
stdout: 4:55
